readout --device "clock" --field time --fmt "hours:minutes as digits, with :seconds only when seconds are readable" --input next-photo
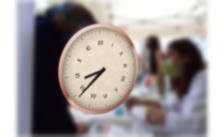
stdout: 8:39
